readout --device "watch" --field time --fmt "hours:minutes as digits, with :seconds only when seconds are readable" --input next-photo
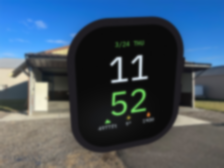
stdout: 11:52
